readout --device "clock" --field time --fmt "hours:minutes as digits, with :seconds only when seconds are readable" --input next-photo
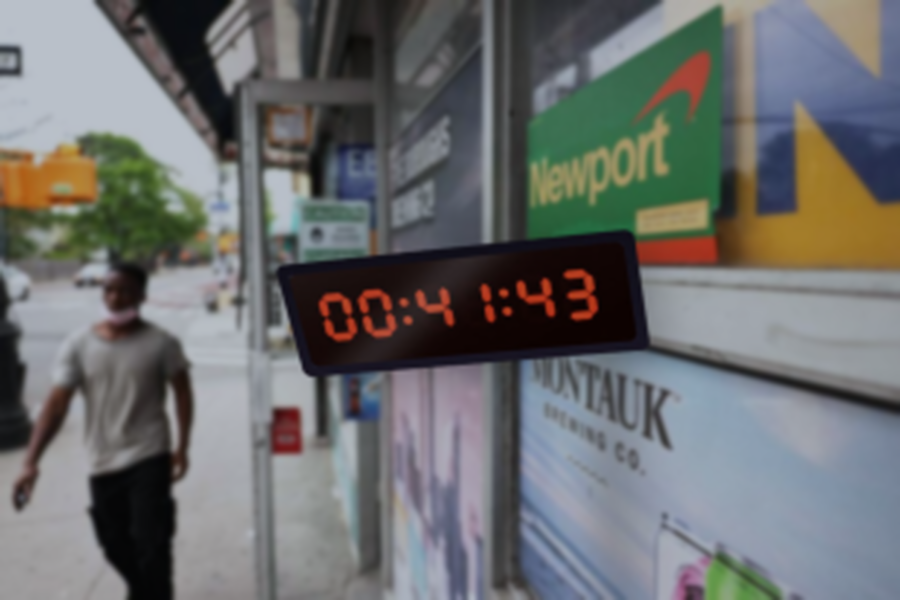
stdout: 0:41:43
